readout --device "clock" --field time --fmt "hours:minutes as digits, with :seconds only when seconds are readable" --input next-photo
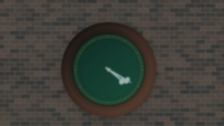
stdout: 4:20
